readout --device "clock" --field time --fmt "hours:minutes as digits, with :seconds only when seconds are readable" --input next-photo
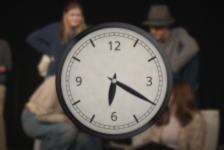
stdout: 6:20
